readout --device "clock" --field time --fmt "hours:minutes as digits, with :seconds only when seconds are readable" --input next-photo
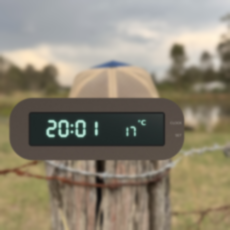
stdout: 20:01
